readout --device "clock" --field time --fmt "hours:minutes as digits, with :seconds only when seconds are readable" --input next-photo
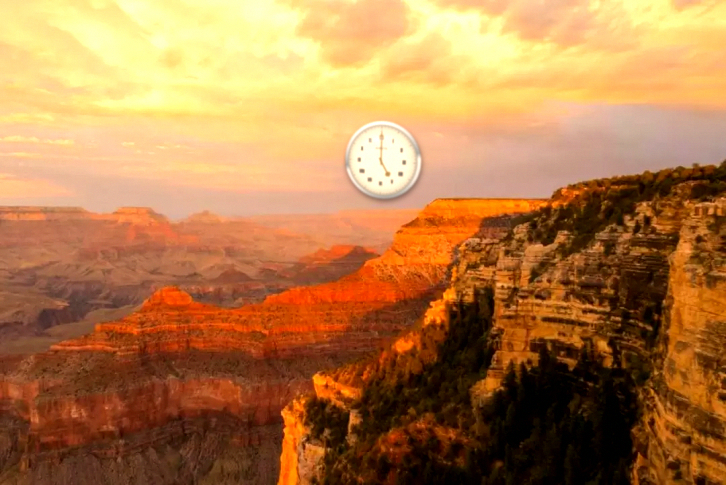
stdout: 5:00
